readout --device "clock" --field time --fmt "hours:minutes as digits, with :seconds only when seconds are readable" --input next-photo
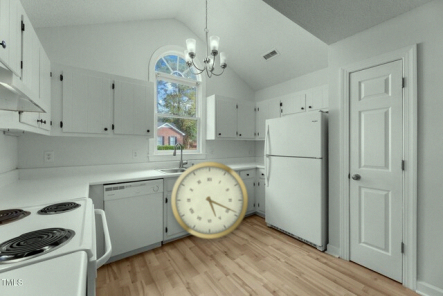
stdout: 5:19
